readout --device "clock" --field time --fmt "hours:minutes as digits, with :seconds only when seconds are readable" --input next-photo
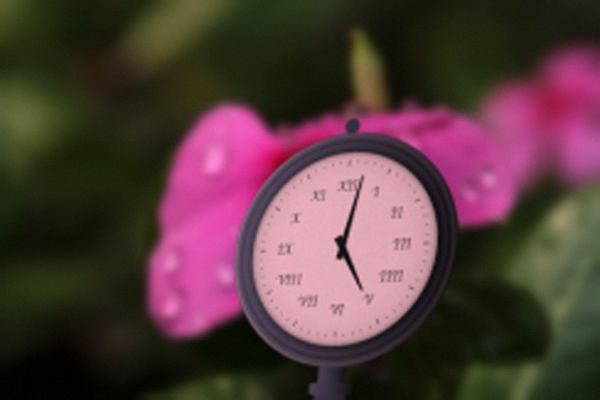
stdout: 5:02
